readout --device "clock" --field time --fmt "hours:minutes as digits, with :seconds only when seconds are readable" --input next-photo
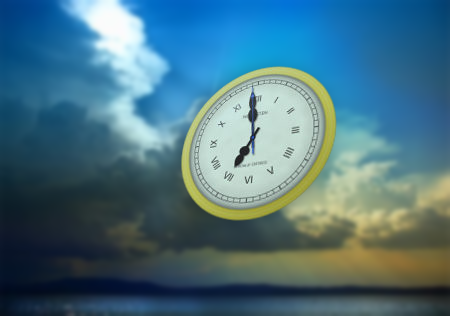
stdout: 6:58:59
